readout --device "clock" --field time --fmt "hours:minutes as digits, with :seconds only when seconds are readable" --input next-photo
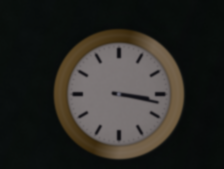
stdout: 3:17
